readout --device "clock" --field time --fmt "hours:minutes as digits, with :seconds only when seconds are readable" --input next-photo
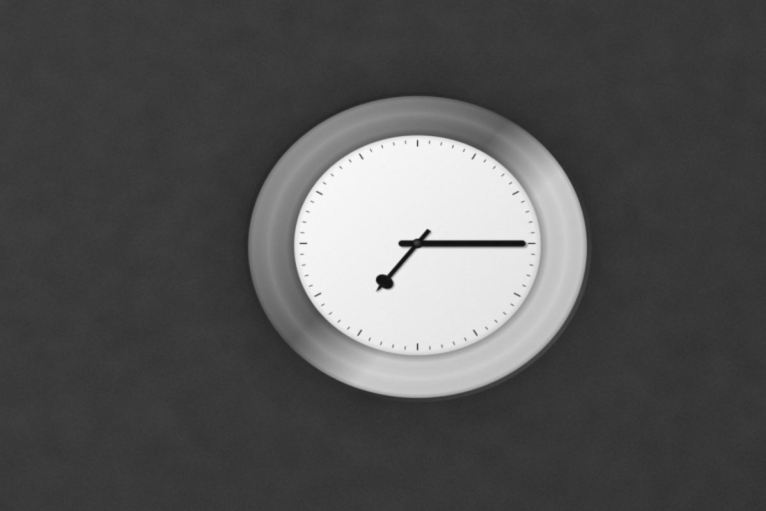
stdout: 7:15
